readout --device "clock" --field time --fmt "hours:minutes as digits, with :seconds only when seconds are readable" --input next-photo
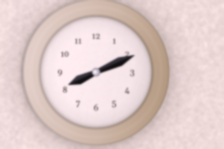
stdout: 8:11
